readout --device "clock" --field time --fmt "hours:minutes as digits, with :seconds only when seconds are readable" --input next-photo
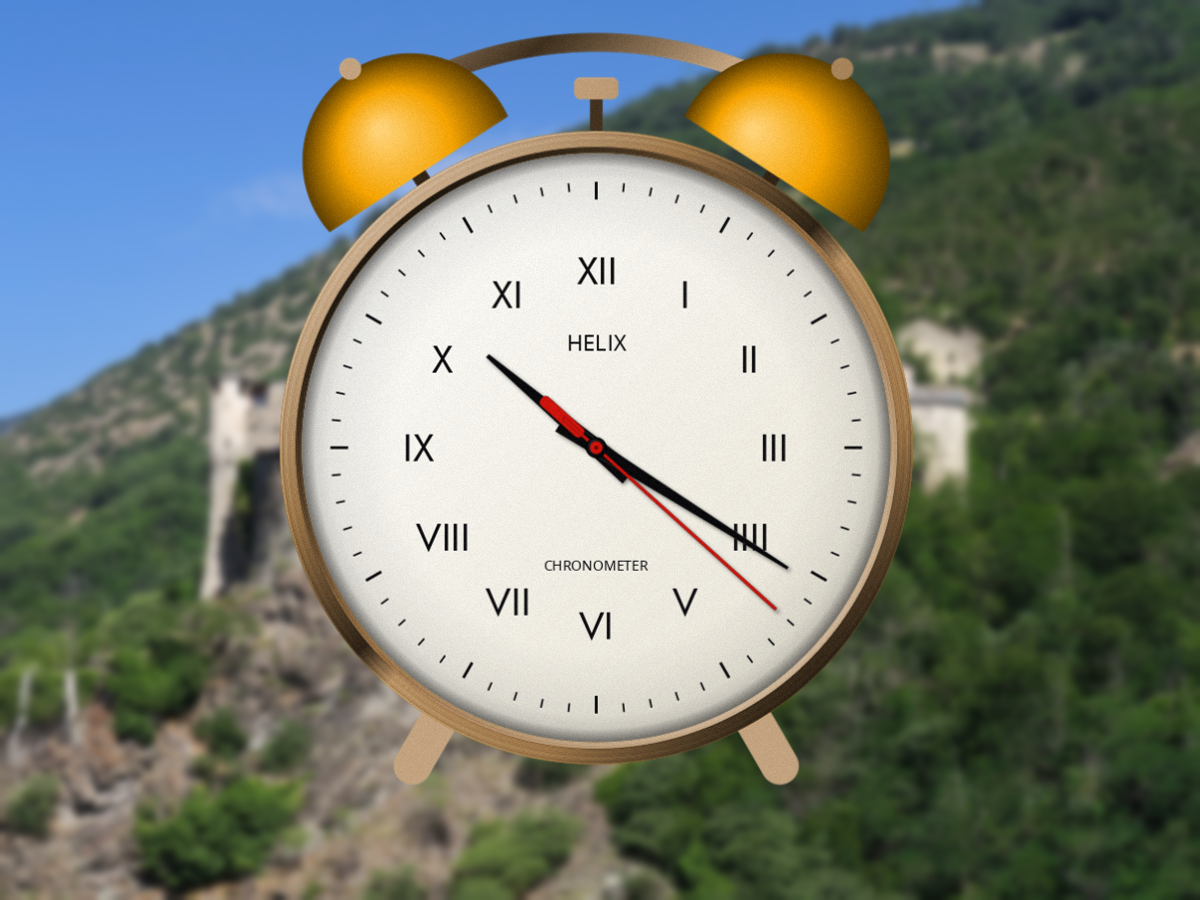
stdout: 10:20:22
